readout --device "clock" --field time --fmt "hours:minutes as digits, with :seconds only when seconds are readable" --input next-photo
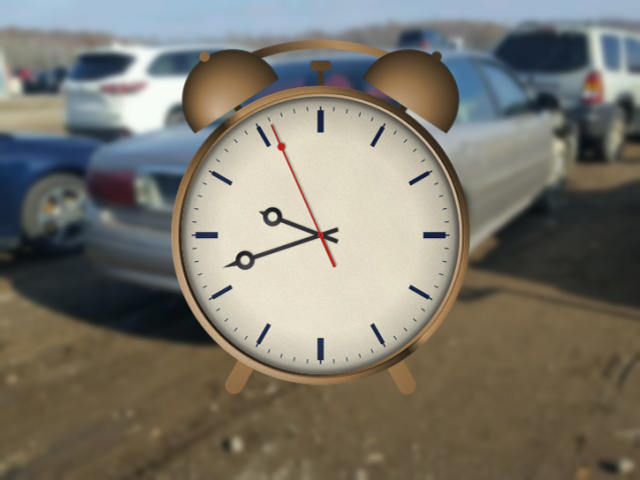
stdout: 9:41:56
